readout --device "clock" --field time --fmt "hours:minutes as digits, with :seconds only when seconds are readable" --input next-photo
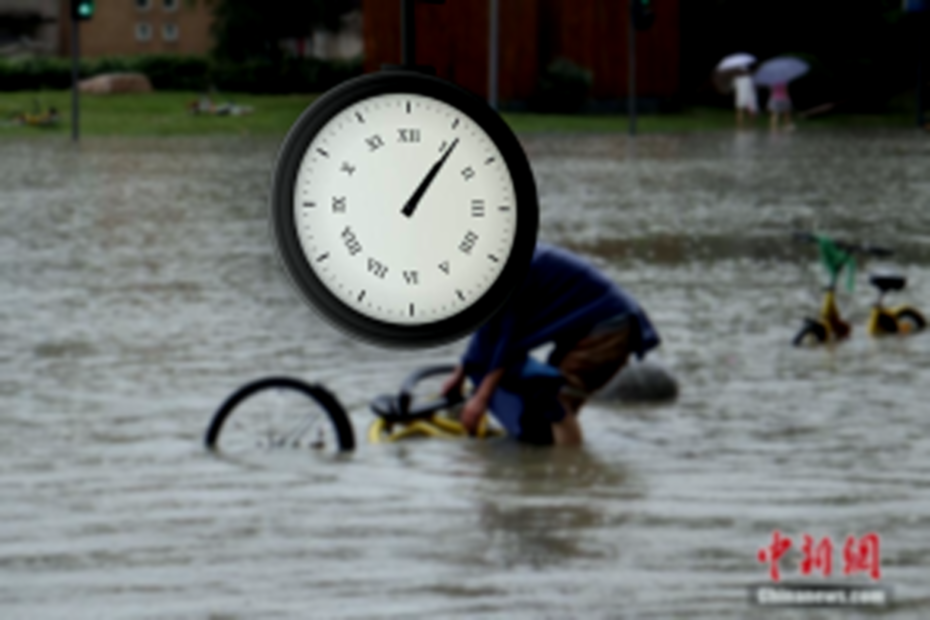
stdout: 1:06
